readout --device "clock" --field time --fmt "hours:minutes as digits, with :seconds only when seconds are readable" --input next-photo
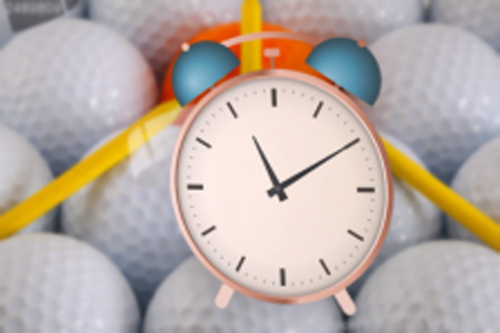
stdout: 11:10
